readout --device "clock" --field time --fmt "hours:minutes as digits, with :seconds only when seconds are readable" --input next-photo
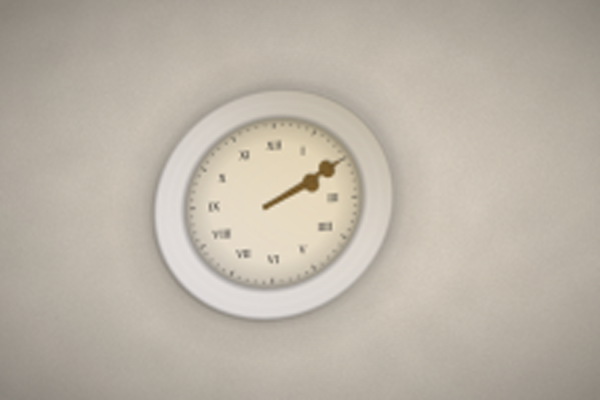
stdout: 2:10
